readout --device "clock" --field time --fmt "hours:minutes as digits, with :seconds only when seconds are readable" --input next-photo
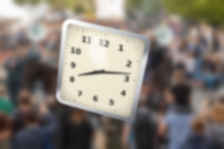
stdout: 8:13
